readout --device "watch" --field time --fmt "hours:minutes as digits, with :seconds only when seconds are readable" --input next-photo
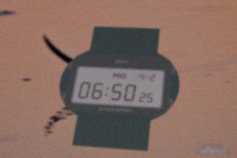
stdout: 6:50
